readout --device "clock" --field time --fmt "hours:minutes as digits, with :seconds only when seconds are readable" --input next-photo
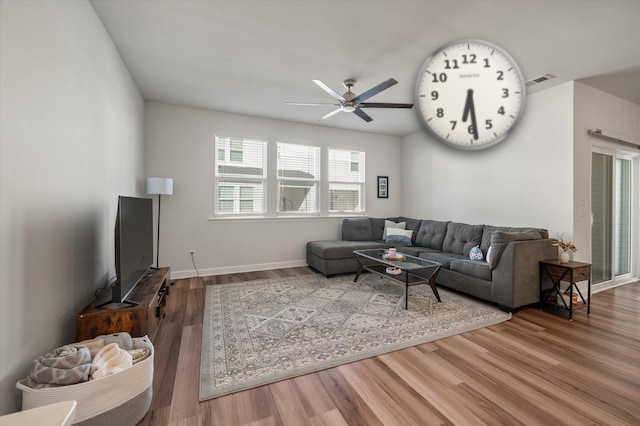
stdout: 6:29
